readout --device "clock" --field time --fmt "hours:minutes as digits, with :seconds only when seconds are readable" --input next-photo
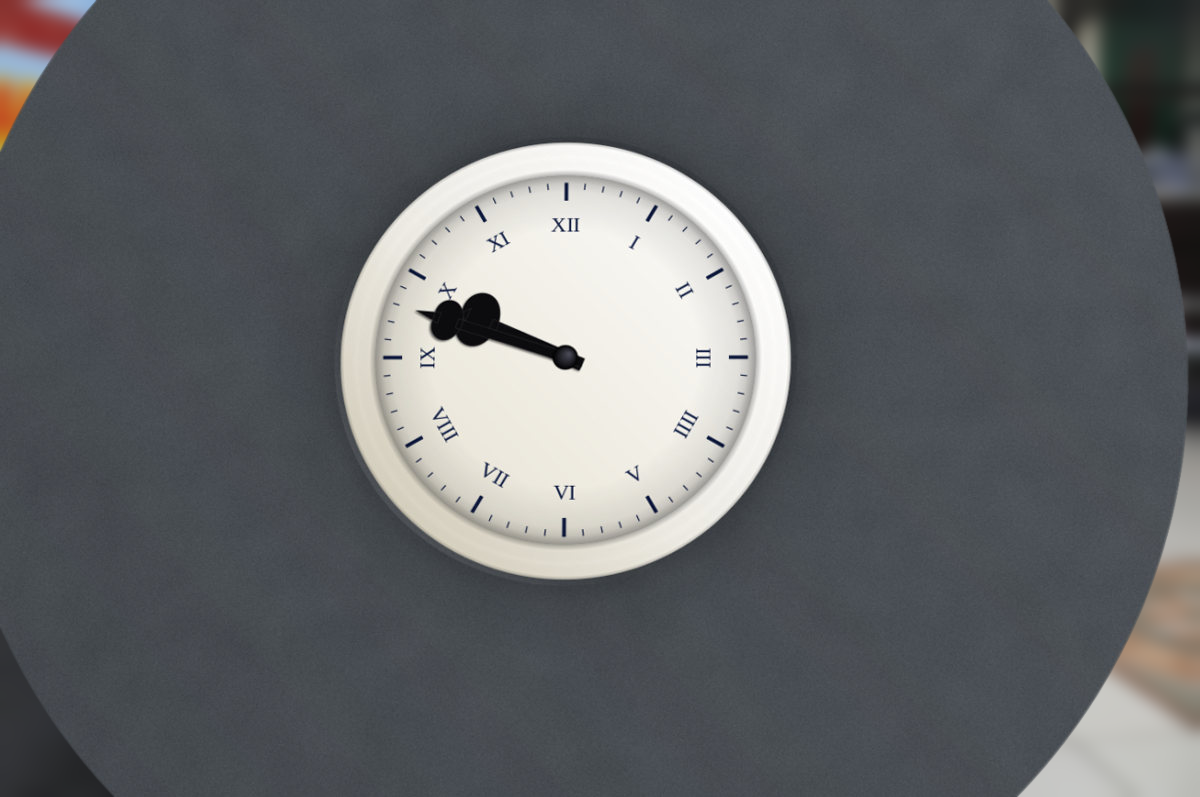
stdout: 9:48
